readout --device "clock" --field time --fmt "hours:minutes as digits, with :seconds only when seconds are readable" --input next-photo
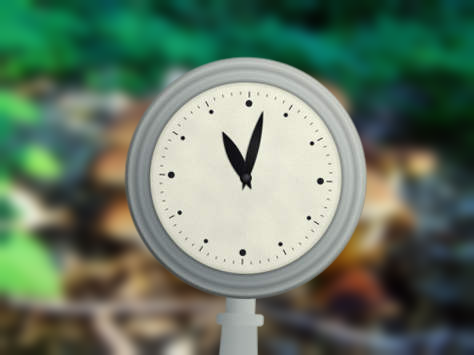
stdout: 11:02
